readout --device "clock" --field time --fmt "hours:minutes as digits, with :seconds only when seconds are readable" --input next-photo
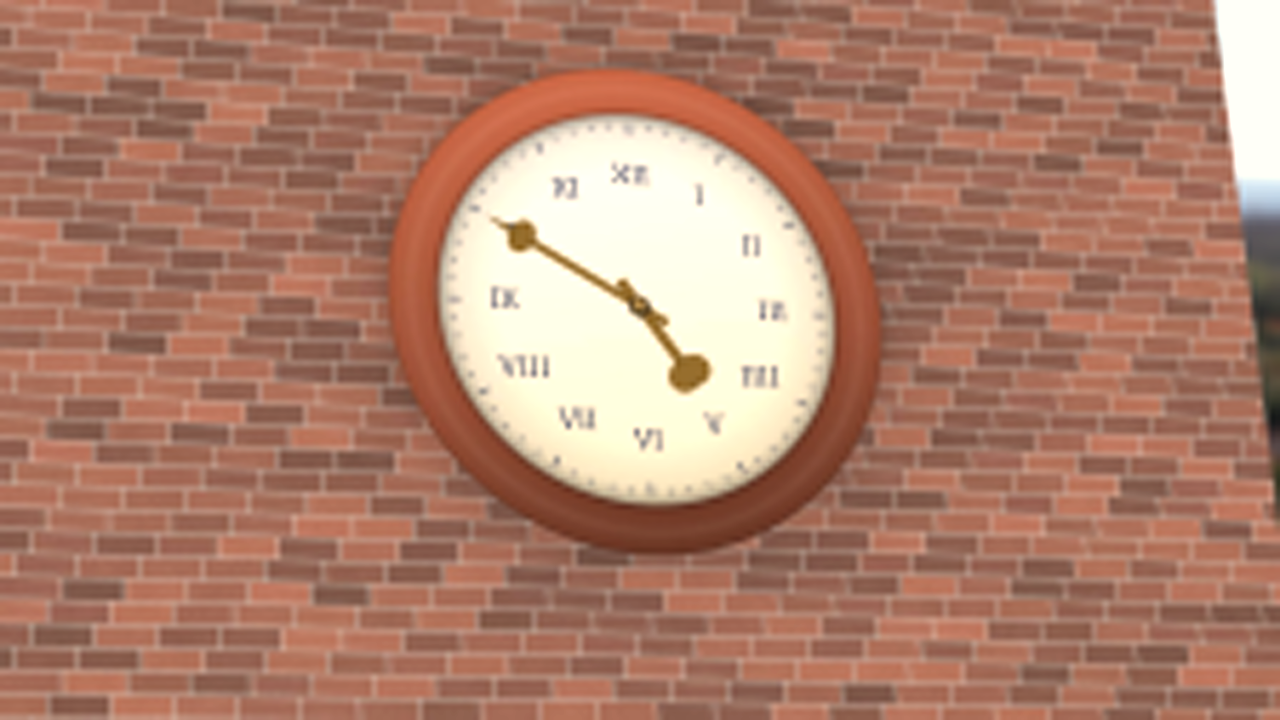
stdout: 4:50
